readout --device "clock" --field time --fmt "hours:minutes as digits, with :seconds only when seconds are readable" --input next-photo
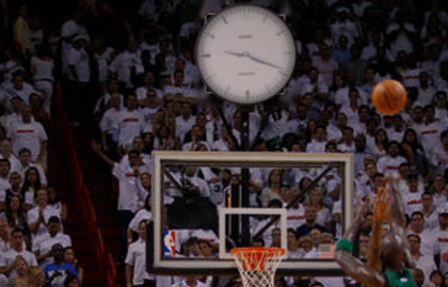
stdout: 9:19
